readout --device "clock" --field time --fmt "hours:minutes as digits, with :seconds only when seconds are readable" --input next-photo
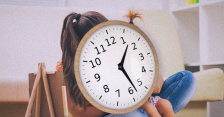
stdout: 1:28
